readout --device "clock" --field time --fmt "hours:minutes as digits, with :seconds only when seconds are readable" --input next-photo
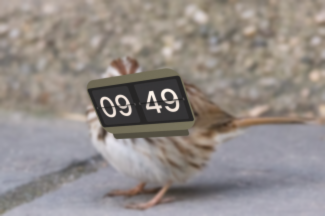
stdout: 9:49
